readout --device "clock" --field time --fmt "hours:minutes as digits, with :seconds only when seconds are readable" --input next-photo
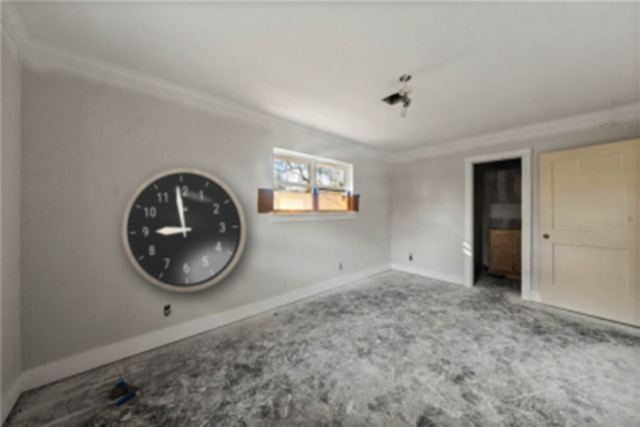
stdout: 8:59
